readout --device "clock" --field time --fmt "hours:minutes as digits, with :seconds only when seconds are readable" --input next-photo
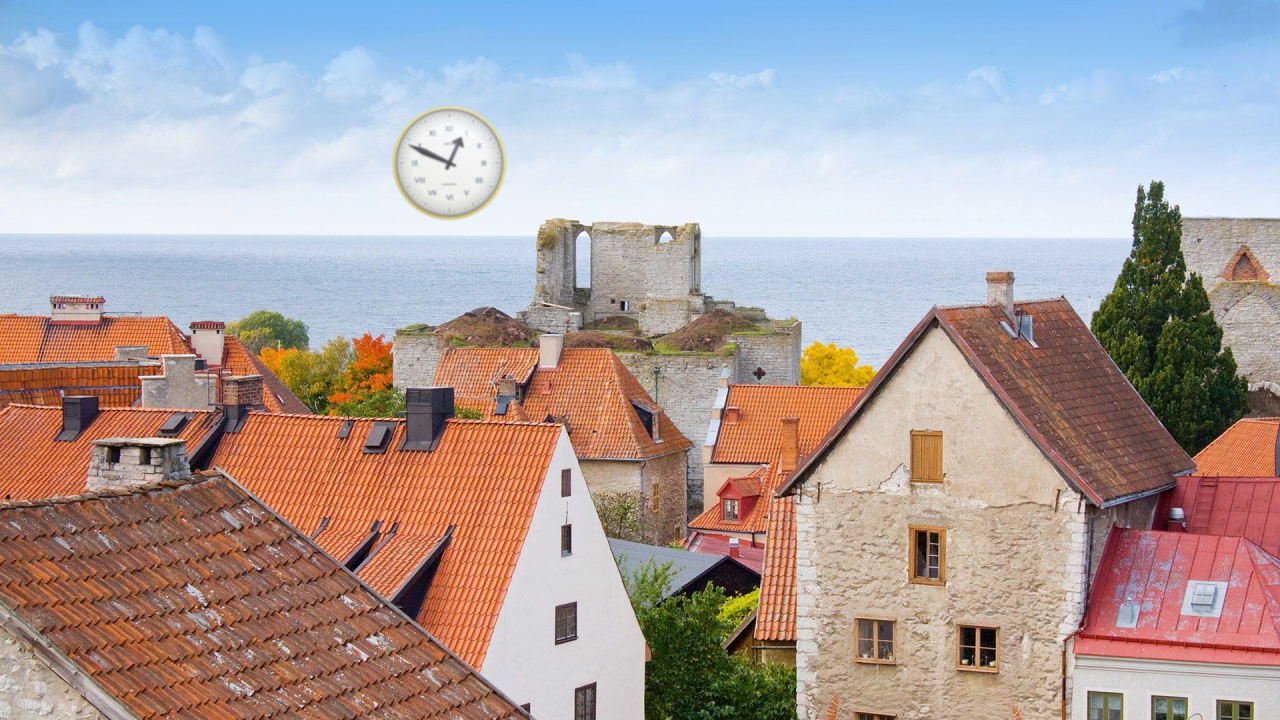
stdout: 12:49
